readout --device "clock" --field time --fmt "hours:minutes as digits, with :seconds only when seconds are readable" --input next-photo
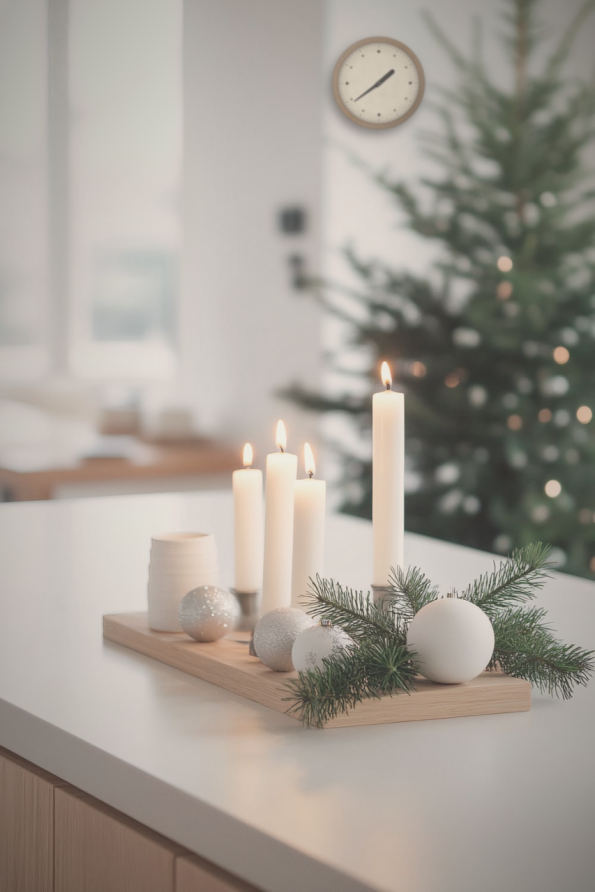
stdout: 1:39
